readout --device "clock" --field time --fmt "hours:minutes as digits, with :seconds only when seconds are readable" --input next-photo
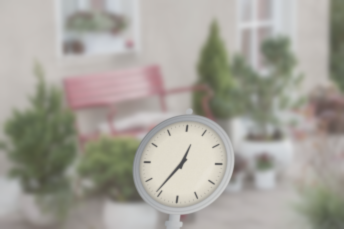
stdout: 12:36
